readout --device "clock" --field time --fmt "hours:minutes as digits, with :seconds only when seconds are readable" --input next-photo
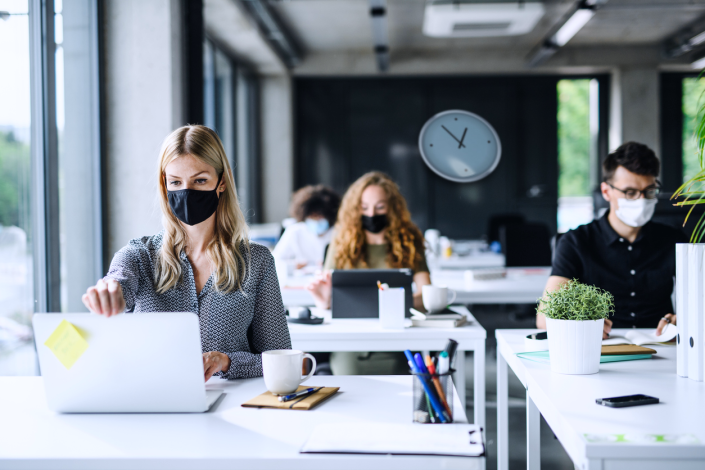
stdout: 12:54
